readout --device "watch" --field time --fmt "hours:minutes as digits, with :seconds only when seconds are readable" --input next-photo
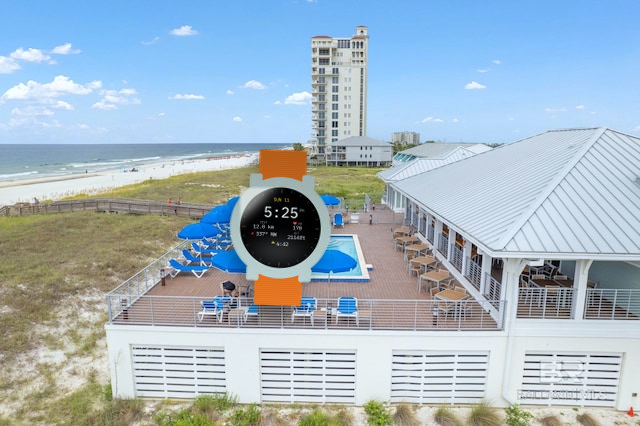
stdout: 5:25
